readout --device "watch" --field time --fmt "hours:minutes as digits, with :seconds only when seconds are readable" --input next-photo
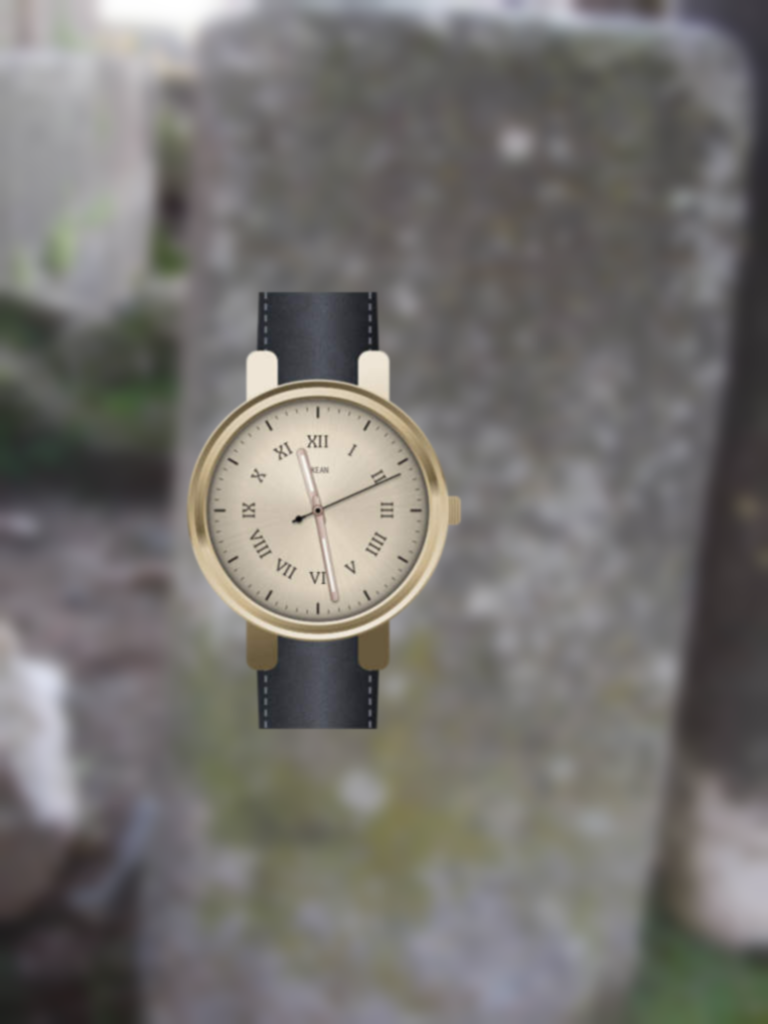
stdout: 11:28:11
